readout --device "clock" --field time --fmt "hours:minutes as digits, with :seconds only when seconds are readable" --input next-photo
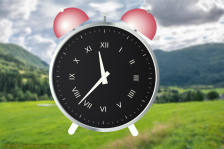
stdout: 11:37
